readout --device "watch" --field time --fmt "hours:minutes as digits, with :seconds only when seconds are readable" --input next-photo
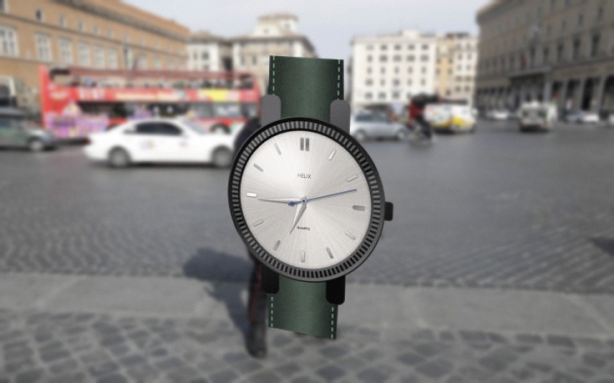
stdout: 6:44:12
